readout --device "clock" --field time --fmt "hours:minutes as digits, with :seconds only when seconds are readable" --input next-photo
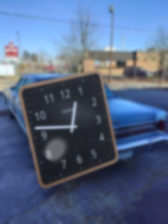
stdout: 12:47
